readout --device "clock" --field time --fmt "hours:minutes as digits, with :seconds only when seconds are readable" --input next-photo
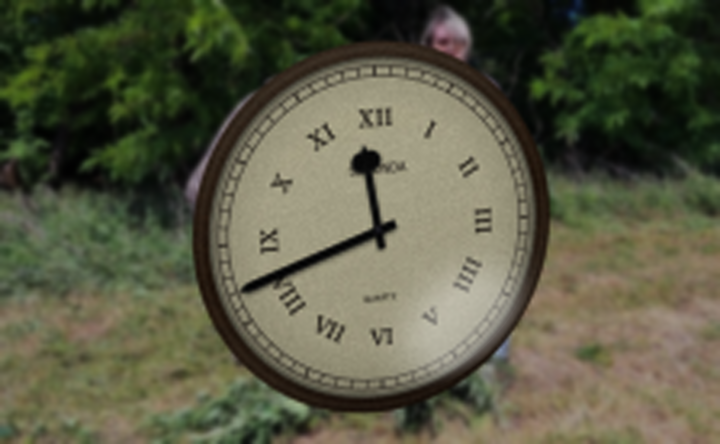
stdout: 11:42
